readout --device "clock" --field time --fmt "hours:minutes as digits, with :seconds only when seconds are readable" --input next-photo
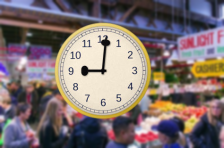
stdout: 9:01
